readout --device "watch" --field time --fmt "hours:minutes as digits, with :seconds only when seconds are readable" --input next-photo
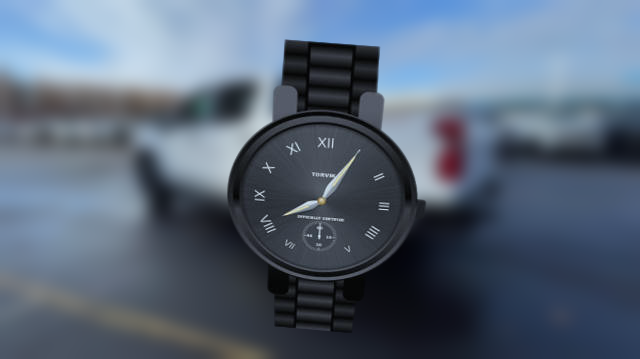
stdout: 8:05
